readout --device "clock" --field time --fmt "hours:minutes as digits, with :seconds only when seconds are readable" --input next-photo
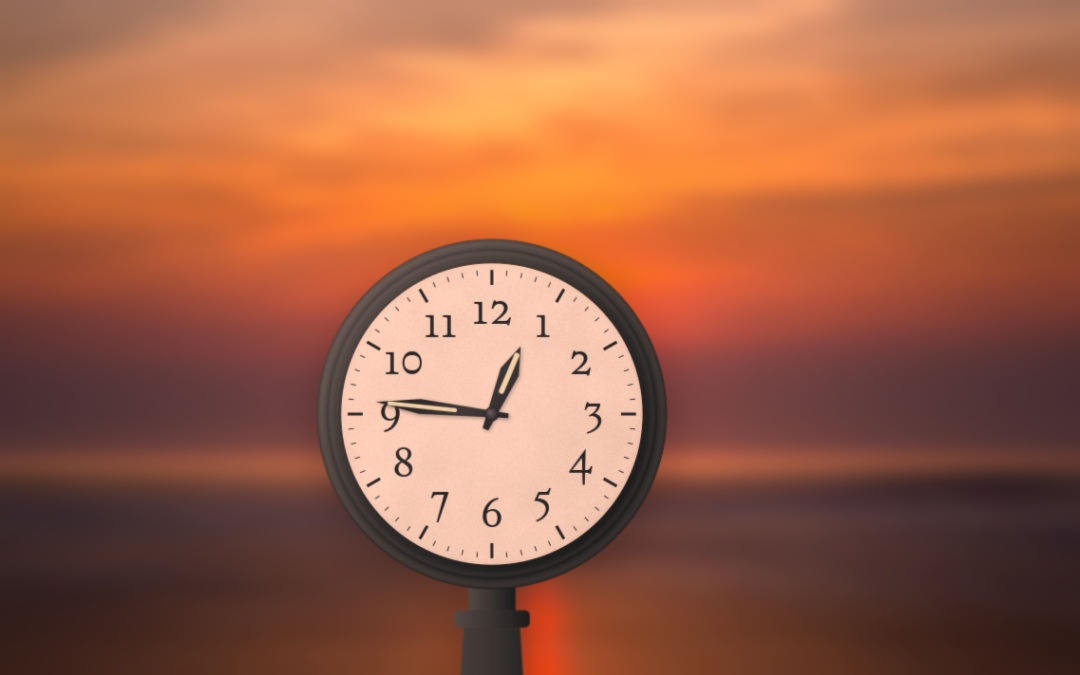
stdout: 12:46
